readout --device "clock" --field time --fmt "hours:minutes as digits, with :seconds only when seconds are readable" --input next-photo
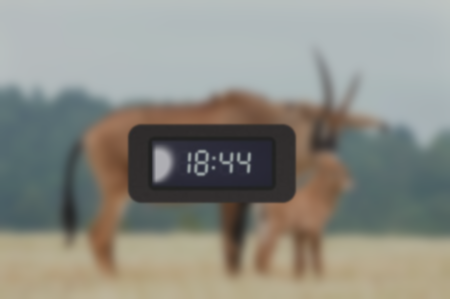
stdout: 18:44
